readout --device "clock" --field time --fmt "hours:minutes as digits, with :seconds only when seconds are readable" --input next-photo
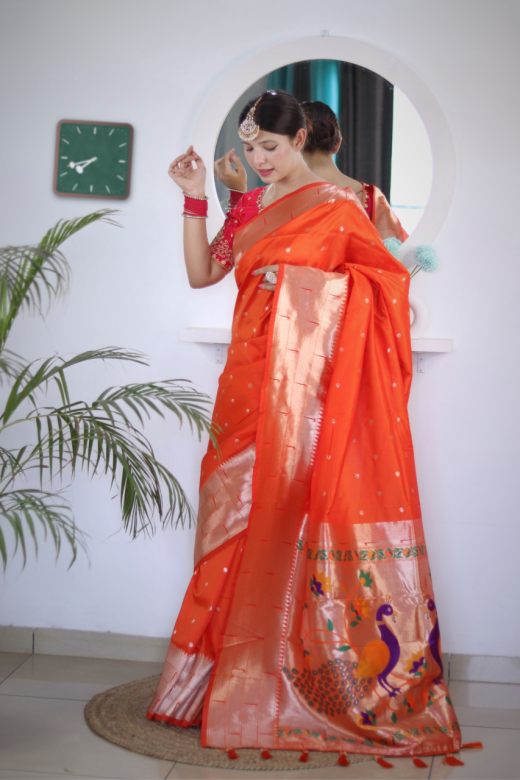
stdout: 7:42
